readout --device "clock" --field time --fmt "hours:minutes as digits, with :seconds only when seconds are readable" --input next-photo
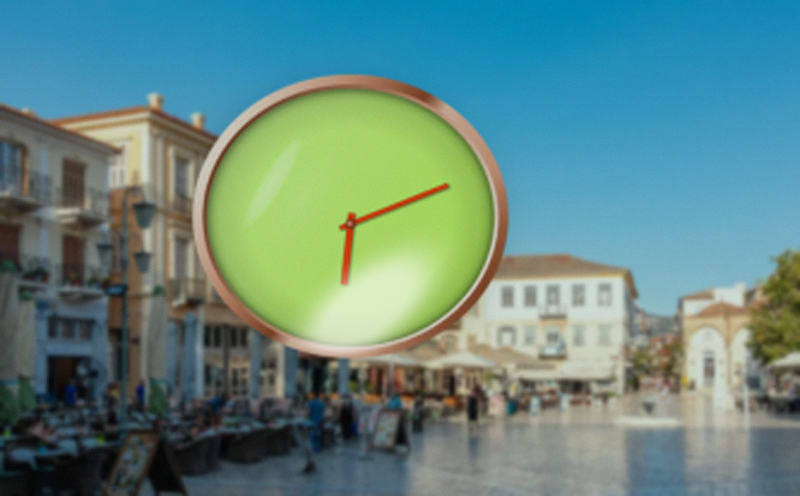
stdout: 6:11
